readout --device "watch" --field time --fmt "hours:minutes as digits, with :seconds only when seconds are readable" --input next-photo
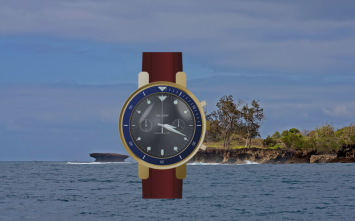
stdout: 3:19
